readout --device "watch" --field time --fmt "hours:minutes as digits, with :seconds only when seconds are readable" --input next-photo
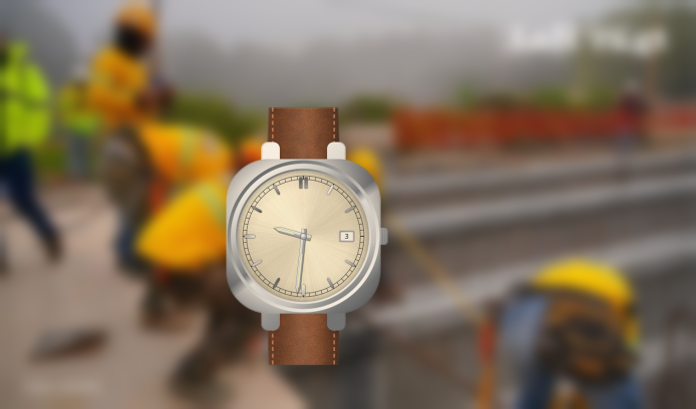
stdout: 9:31
